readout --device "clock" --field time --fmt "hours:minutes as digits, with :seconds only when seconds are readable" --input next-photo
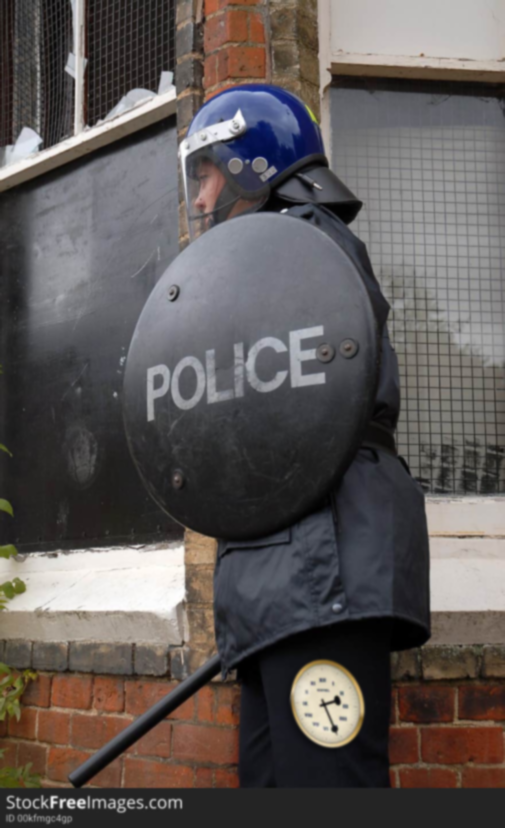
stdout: 2:26
